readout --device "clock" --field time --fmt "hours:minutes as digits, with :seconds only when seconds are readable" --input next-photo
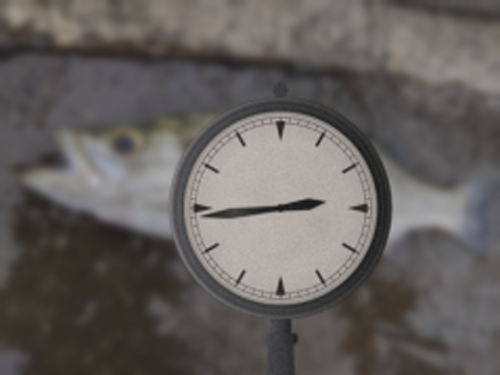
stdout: 2:44
